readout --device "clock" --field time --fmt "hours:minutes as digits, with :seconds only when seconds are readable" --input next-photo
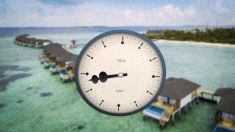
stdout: 8:43
